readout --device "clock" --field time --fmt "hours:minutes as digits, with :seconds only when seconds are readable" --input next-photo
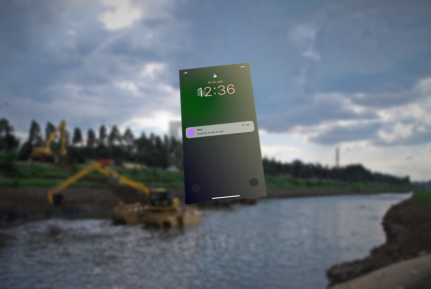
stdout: 12:36
